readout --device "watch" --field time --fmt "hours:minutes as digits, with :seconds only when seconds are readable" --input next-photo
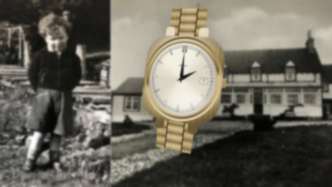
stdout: 2:00
